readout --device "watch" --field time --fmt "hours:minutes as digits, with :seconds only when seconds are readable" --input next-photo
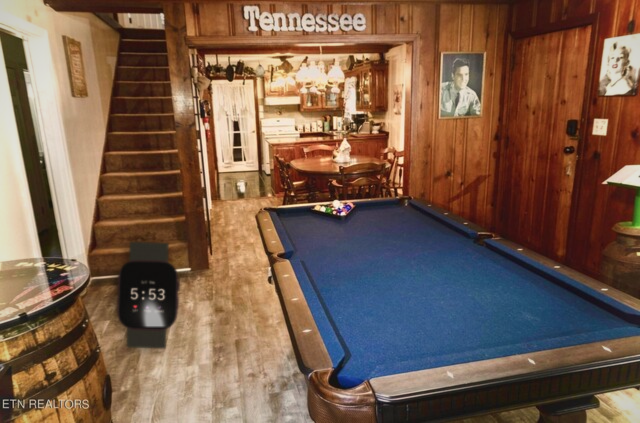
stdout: 5:53
